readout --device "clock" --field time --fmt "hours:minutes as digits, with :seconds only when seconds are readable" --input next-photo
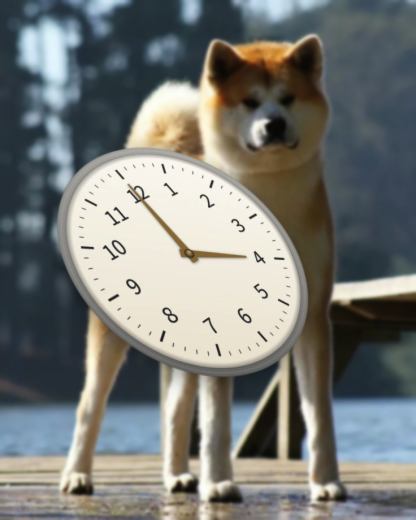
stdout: 4:00
